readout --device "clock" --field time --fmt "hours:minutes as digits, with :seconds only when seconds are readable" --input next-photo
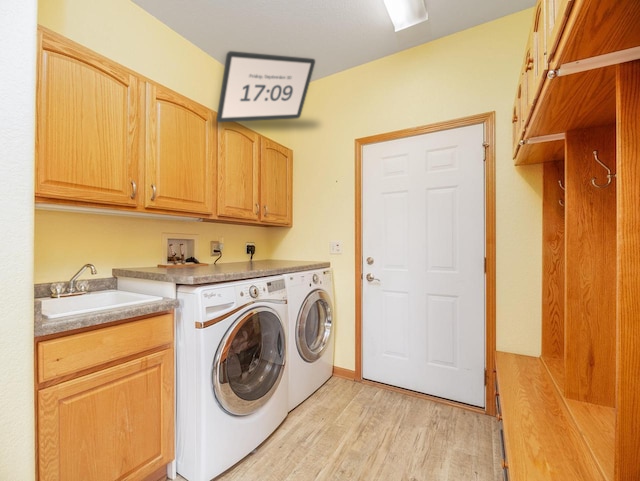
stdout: 17:09
